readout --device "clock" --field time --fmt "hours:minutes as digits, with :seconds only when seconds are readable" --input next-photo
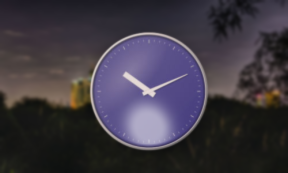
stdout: 10:11
